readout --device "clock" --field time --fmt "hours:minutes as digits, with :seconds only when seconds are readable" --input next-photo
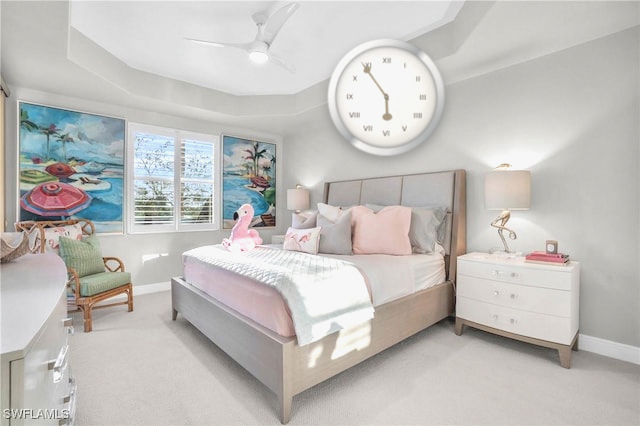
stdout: 5:54
